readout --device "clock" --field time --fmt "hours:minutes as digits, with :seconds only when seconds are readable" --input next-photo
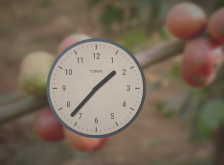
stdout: 1:37
